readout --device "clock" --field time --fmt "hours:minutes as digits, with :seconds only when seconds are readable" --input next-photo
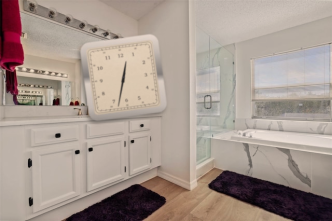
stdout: 12:33
